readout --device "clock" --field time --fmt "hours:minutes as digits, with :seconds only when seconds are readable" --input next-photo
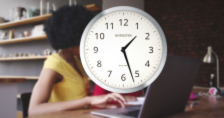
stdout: 1:27
